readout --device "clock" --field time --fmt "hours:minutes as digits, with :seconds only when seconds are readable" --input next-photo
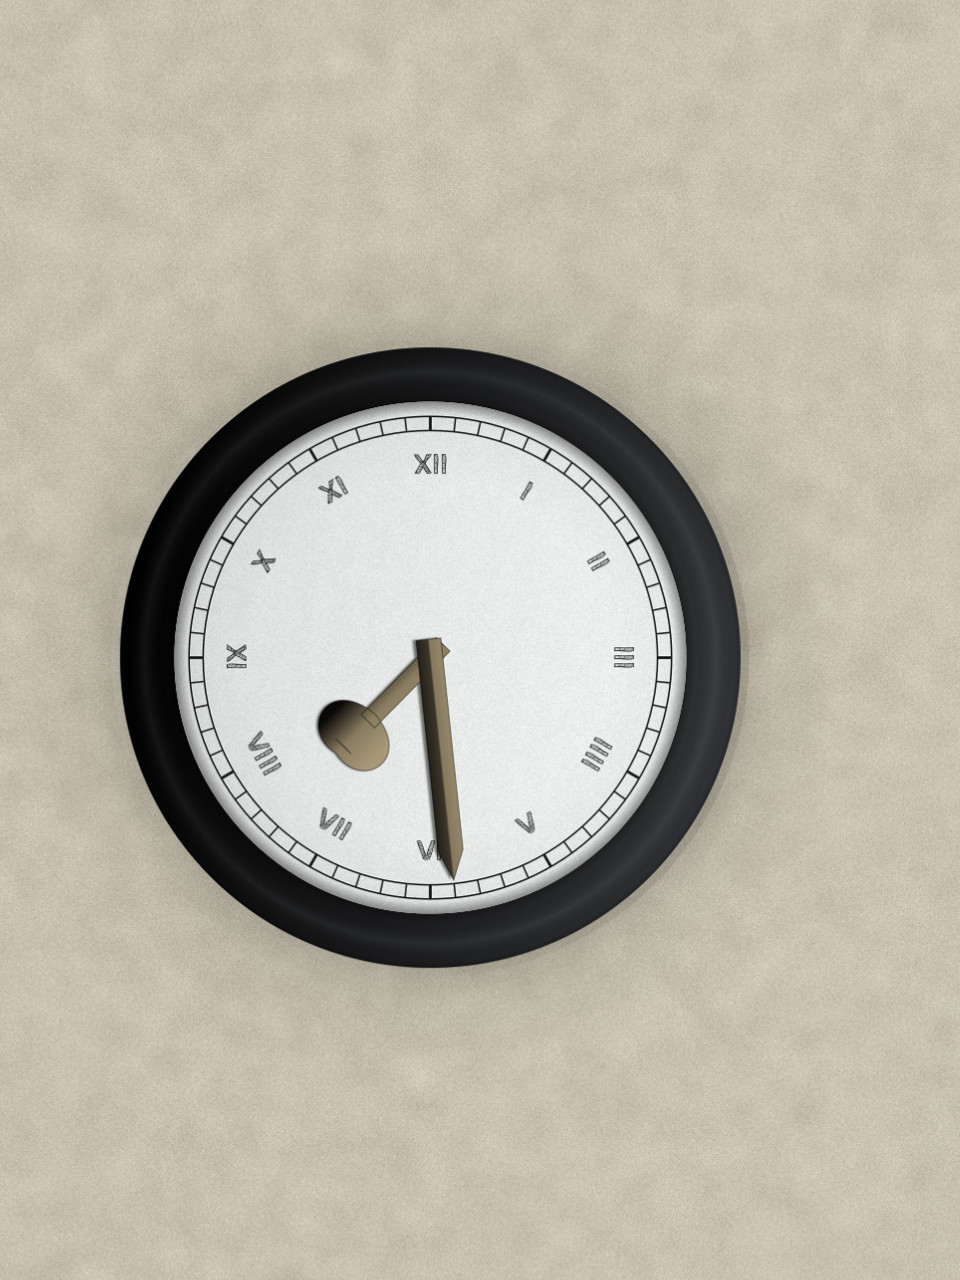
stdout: 7:29
